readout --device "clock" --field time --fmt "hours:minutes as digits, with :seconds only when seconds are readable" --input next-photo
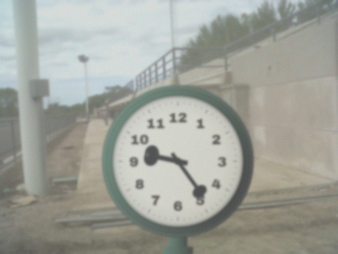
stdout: 9:24
